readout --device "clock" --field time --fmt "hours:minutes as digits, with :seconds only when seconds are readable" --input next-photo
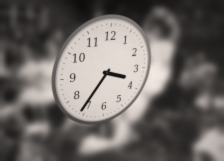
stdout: 3:36
